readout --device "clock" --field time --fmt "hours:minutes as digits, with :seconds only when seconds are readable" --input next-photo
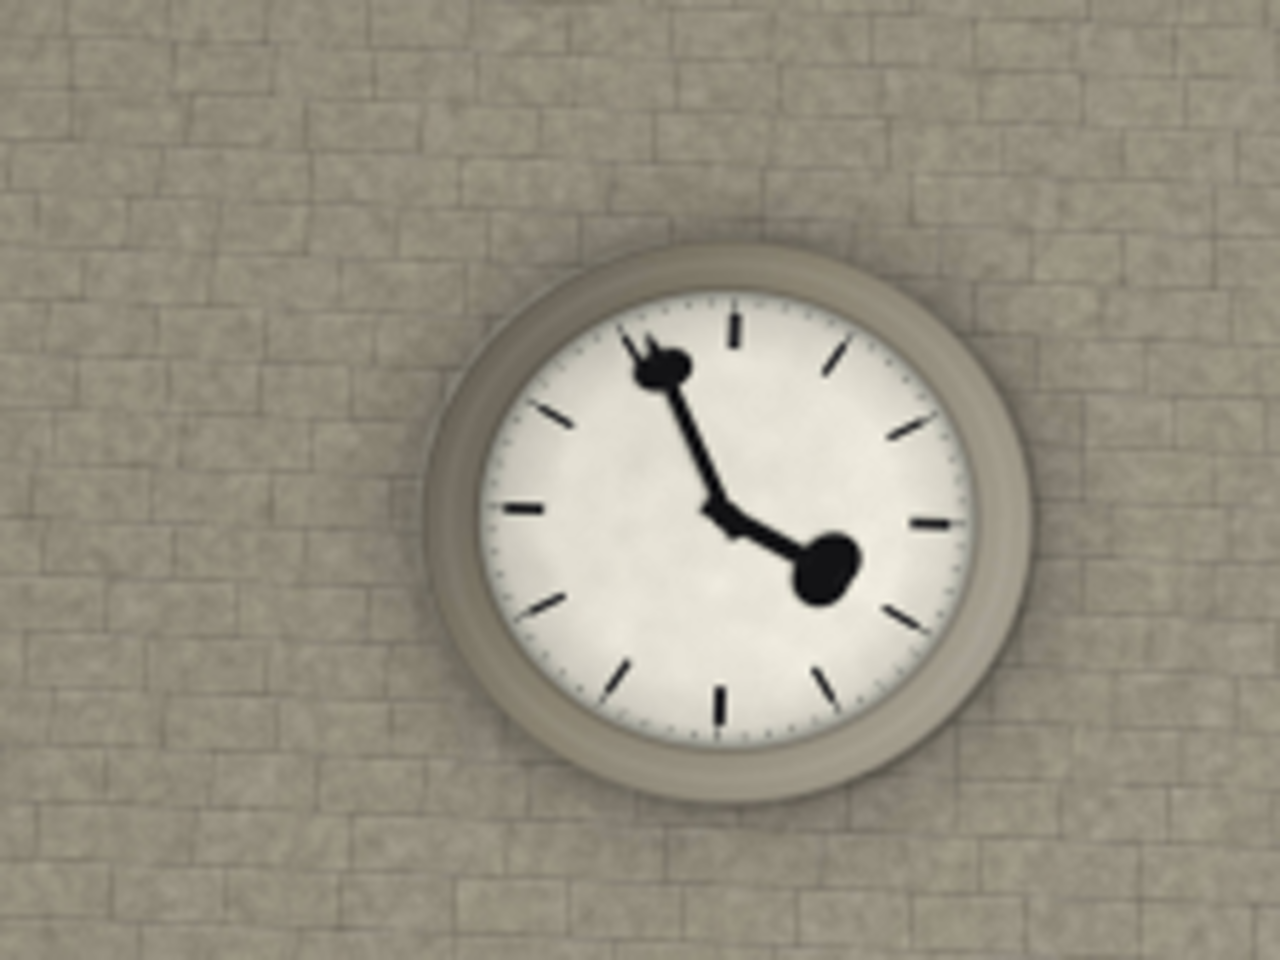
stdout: 3:56
